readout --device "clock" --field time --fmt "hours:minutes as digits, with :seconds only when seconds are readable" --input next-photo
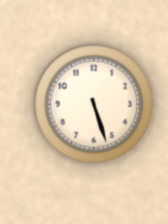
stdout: 5:27
